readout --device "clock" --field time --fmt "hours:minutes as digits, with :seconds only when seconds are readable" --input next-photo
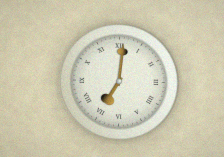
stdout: 7:01
